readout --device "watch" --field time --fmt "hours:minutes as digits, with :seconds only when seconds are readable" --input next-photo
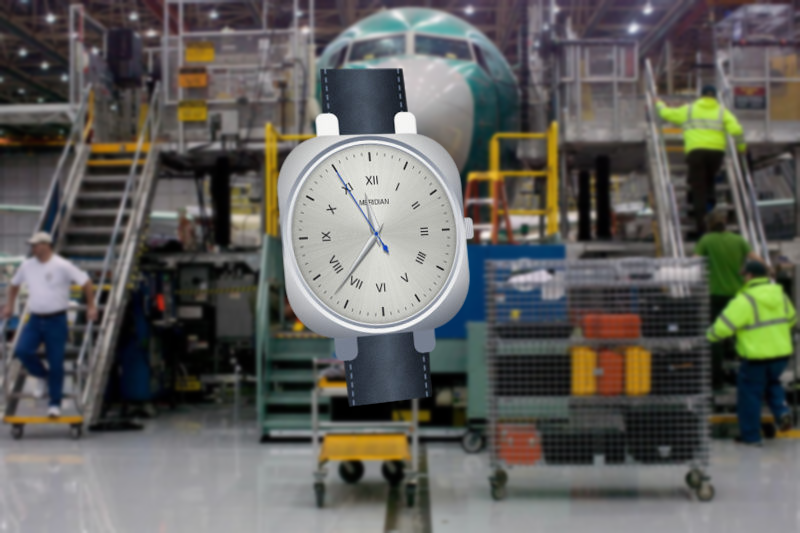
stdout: 11:36:55
